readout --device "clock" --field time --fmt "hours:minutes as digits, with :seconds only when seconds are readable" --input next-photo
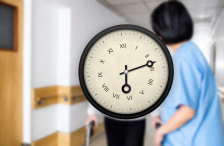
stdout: 6:13
